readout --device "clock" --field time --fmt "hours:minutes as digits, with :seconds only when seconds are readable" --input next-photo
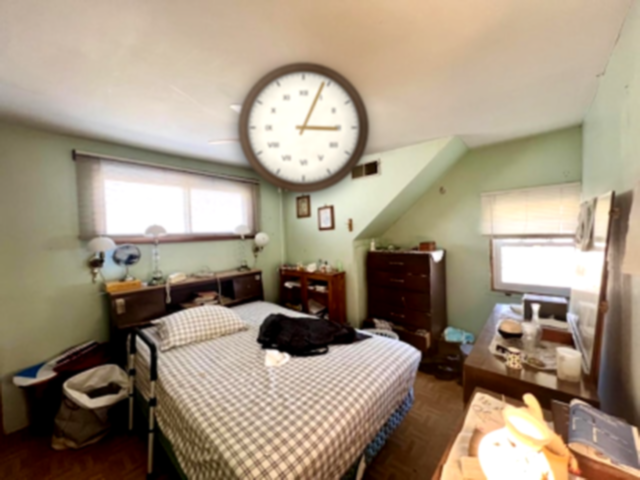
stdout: 3:04
